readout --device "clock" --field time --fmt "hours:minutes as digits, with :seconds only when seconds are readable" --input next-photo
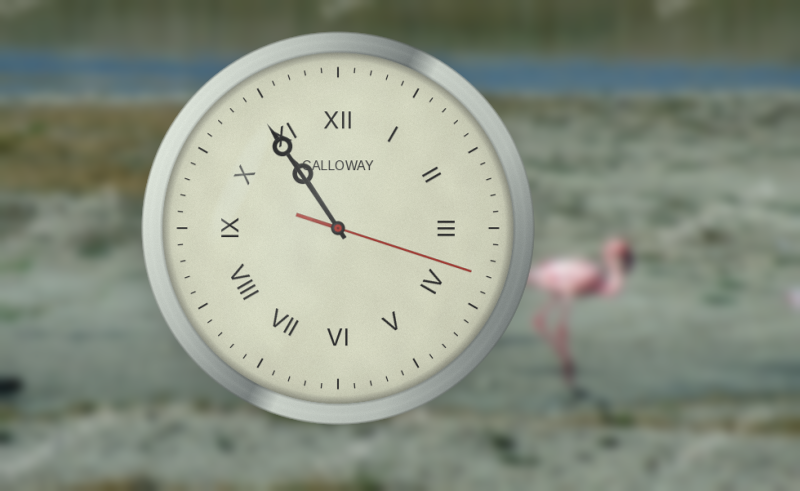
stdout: 10:54:18
